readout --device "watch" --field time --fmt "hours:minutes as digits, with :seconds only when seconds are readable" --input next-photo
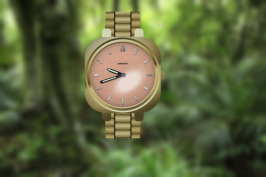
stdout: 9:42
